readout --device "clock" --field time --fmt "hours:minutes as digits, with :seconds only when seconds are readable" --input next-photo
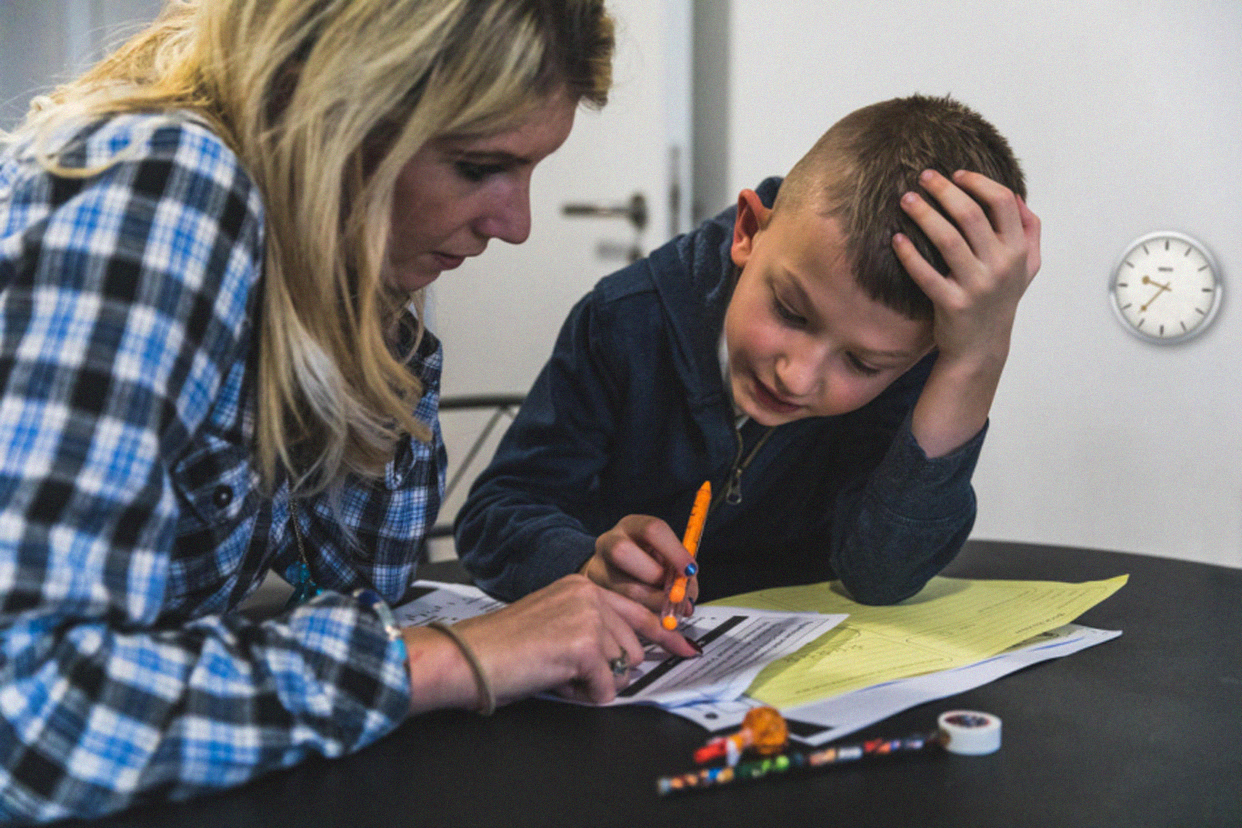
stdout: 9:37
